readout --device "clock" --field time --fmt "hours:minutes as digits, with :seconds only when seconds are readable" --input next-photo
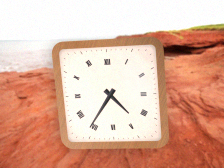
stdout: 4:36
